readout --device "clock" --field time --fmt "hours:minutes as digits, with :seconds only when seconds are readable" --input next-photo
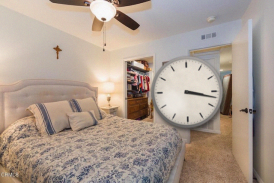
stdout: 3:17
